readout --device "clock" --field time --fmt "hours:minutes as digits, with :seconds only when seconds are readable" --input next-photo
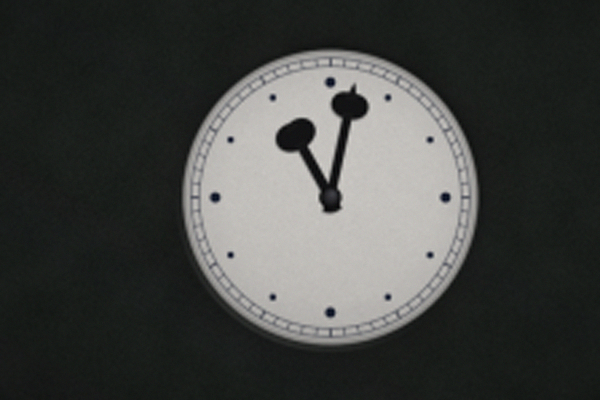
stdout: 11:02
